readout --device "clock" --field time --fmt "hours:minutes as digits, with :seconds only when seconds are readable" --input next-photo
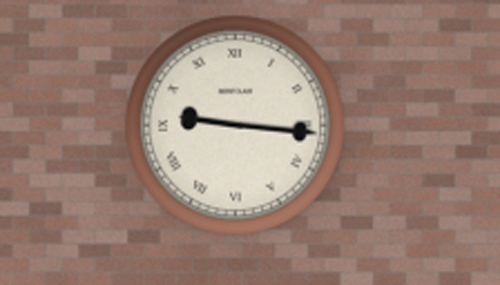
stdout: 9:16
